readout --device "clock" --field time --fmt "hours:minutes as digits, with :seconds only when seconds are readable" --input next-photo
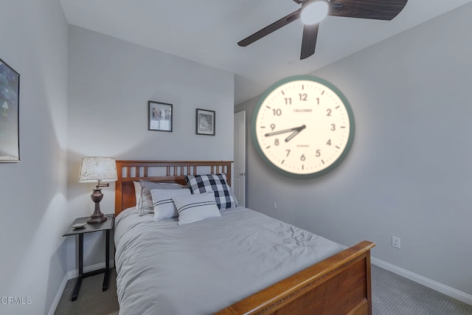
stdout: 7:43
